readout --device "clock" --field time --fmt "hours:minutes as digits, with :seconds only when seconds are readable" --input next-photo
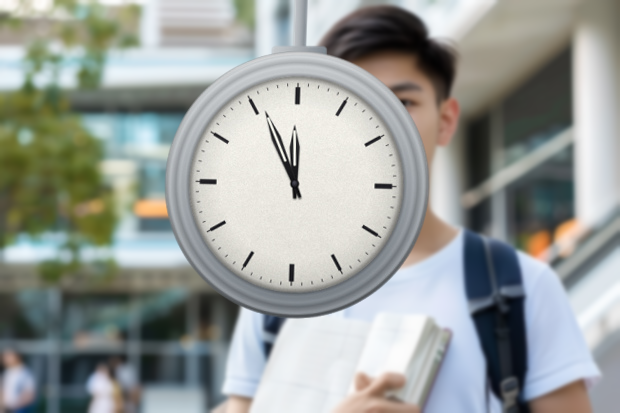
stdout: 11:56
